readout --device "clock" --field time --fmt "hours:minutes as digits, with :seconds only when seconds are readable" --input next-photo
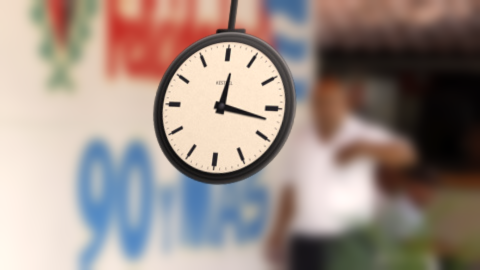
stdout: 12:17
